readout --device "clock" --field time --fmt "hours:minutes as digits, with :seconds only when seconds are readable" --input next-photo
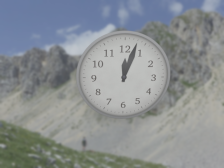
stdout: 12:03
